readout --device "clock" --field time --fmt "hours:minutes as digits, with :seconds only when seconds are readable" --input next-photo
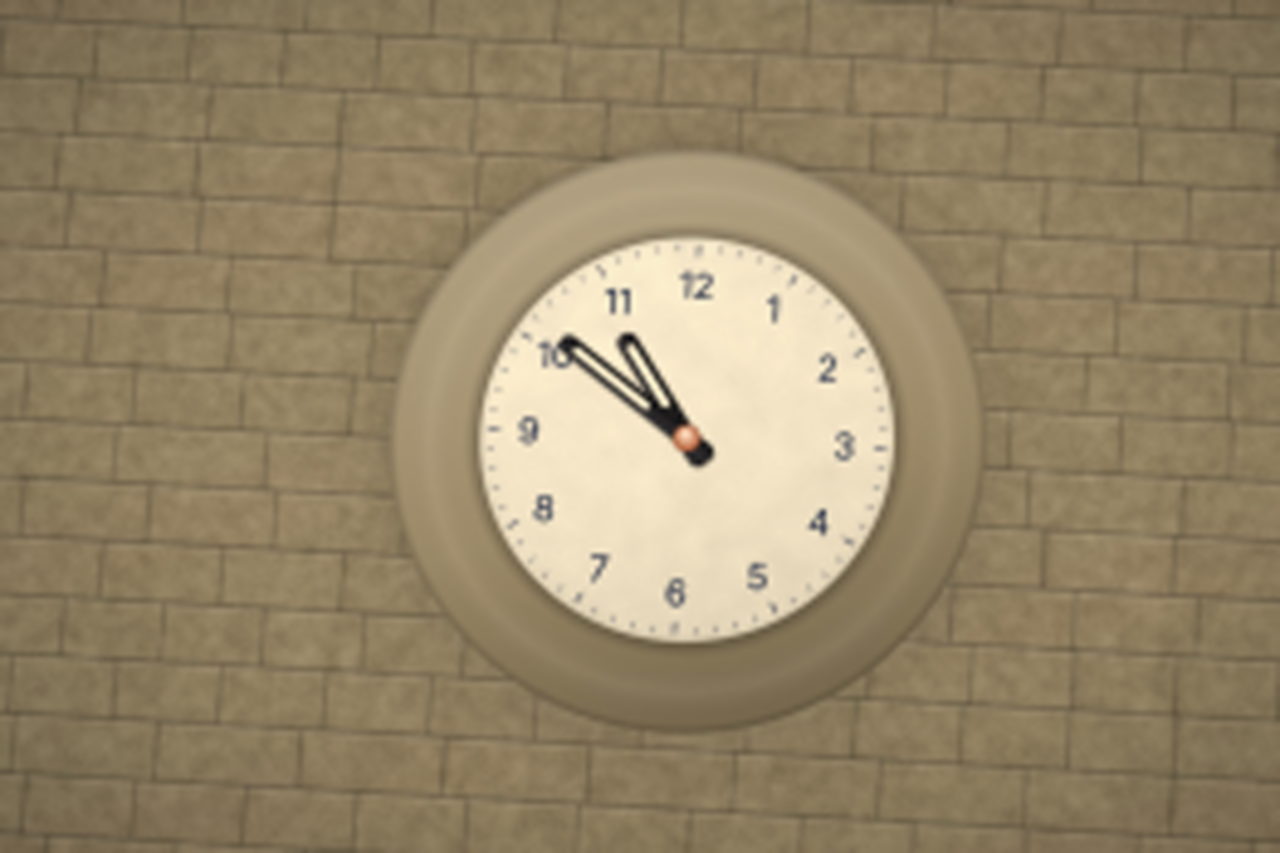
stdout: 10:51
